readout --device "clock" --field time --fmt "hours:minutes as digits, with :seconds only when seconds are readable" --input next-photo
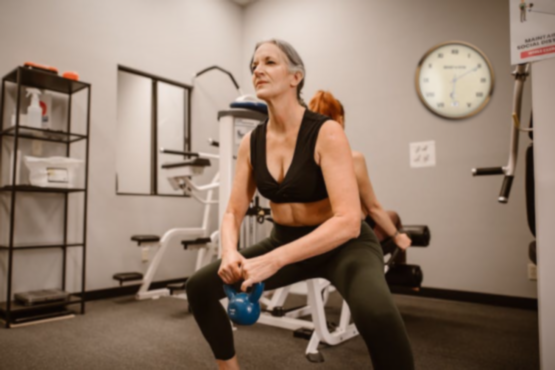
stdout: 6:10
